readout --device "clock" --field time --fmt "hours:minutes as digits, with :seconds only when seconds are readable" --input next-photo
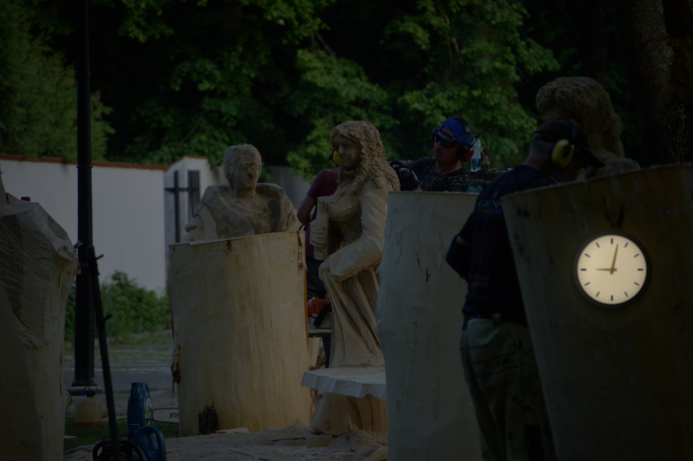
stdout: 9:02
